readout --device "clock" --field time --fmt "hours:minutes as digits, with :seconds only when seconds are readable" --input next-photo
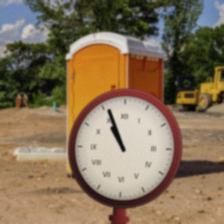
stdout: 10:56
